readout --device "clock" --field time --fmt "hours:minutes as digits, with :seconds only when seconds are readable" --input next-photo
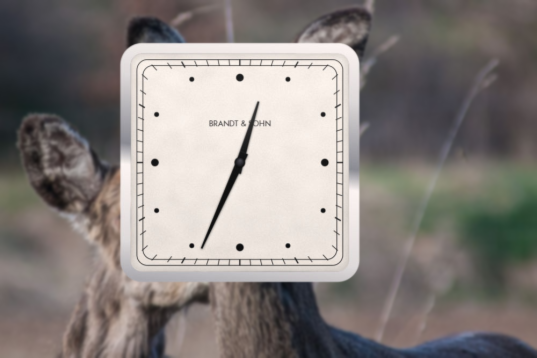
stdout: 12:34
